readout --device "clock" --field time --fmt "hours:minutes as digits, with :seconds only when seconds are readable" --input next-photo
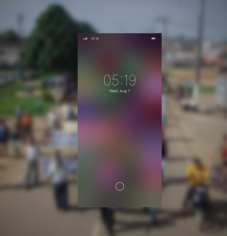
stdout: 5:19
